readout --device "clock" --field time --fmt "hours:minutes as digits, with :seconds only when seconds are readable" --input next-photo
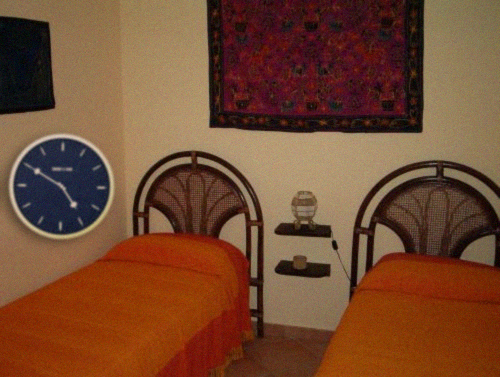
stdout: 4:50
